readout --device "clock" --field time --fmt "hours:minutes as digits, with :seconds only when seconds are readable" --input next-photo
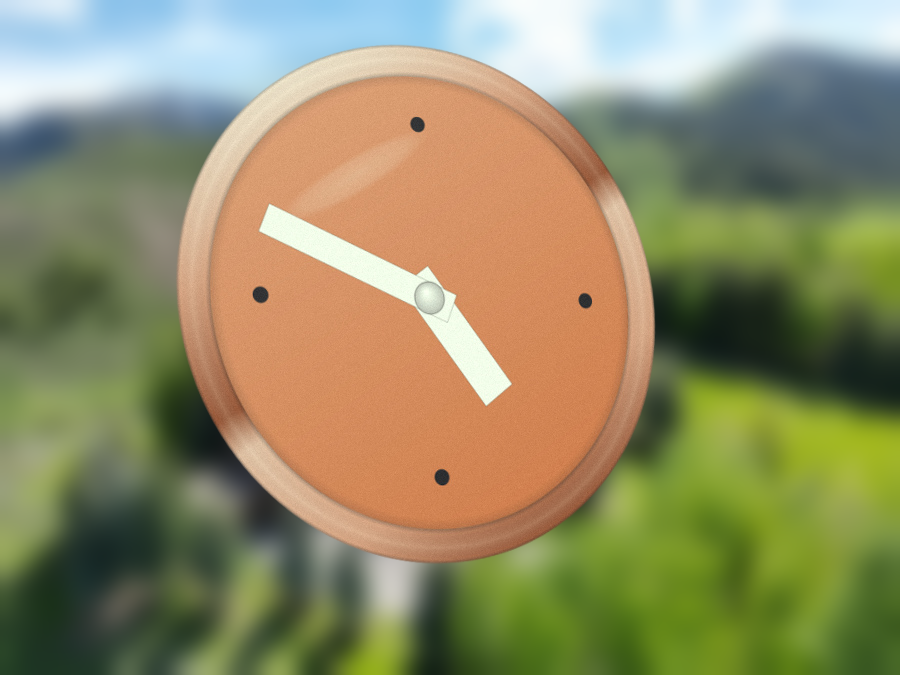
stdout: 4:49
